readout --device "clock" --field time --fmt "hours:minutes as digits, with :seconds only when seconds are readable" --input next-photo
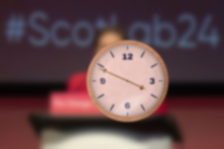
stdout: 3:49
